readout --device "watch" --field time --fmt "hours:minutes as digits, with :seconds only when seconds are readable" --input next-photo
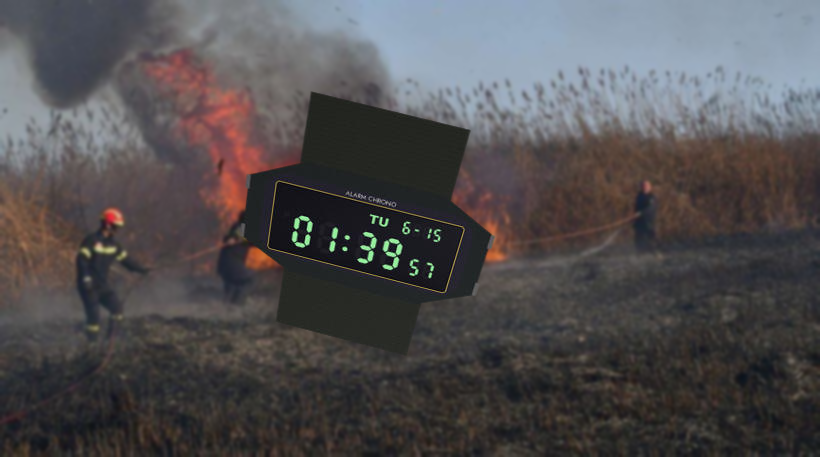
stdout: 1:39:57
